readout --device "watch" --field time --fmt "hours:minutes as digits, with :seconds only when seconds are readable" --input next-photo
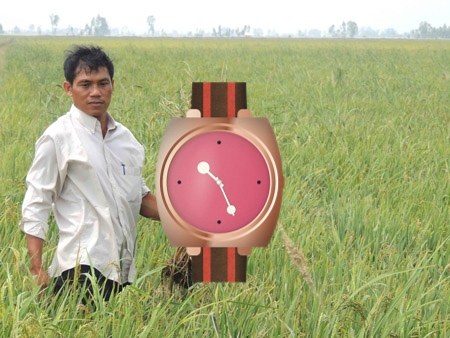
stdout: 10:26
